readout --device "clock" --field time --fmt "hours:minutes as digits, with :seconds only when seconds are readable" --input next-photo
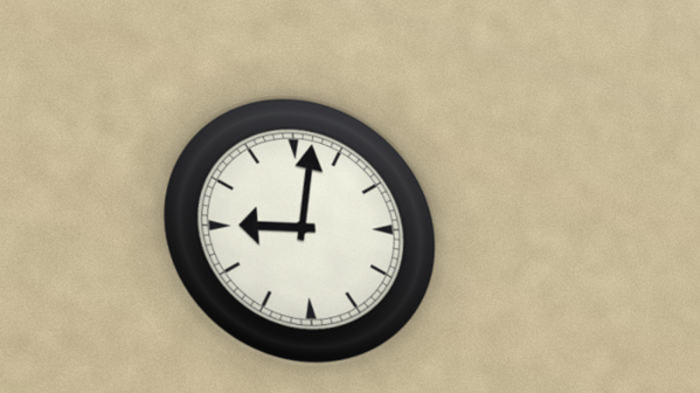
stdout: 9:02
